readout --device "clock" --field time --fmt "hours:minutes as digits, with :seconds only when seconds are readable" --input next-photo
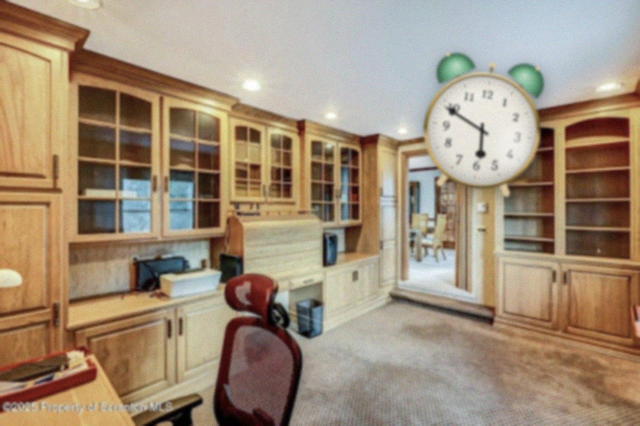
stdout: 5:49
